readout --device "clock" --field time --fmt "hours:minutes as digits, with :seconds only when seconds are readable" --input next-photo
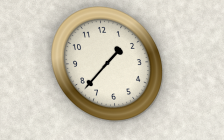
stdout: 1:38
